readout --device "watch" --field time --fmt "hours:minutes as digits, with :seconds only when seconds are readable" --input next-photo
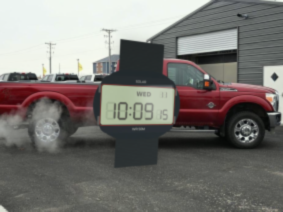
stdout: 10:09:15
